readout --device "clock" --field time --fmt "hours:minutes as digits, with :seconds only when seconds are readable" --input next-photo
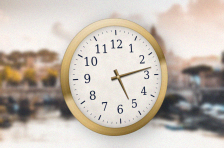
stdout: 5:13
